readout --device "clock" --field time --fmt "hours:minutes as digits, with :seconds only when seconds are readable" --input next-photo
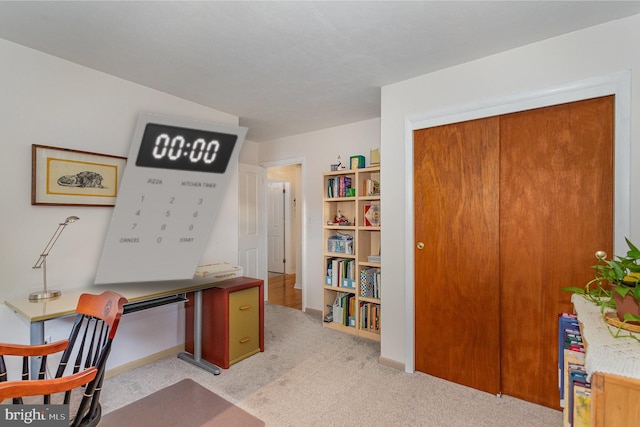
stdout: 0:00
